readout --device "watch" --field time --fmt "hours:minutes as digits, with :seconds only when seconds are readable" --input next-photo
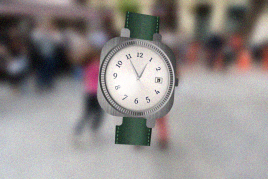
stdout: 12:55
